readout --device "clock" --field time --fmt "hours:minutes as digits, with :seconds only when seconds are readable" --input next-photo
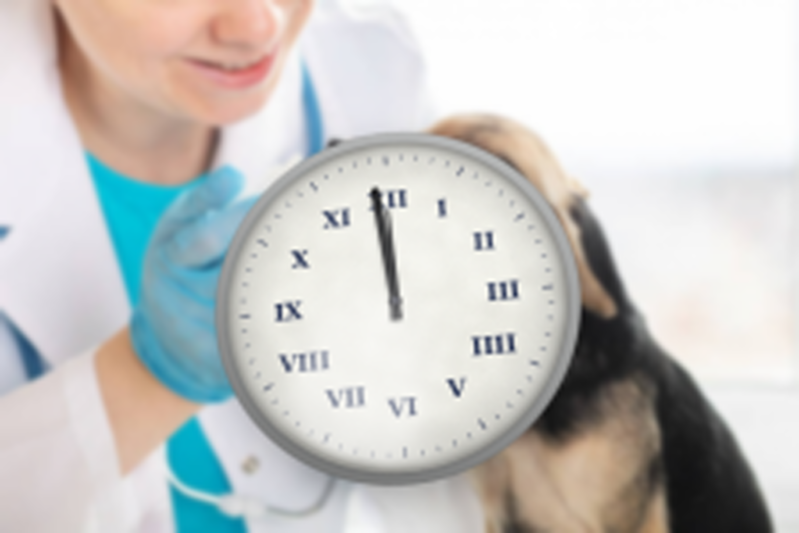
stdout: 11:59
